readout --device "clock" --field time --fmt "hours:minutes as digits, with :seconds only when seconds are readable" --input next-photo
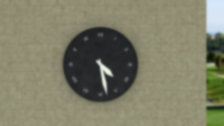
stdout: 4:28
